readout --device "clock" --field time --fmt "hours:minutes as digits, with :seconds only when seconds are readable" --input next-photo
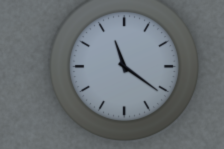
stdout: 11:21
